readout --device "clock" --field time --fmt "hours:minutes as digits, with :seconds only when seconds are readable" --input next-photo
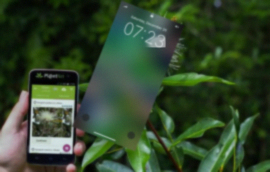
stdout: 7:23
